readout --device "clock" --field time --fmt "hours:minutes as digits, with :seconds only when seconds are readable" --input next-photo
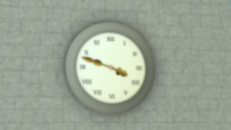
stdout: 3:48
